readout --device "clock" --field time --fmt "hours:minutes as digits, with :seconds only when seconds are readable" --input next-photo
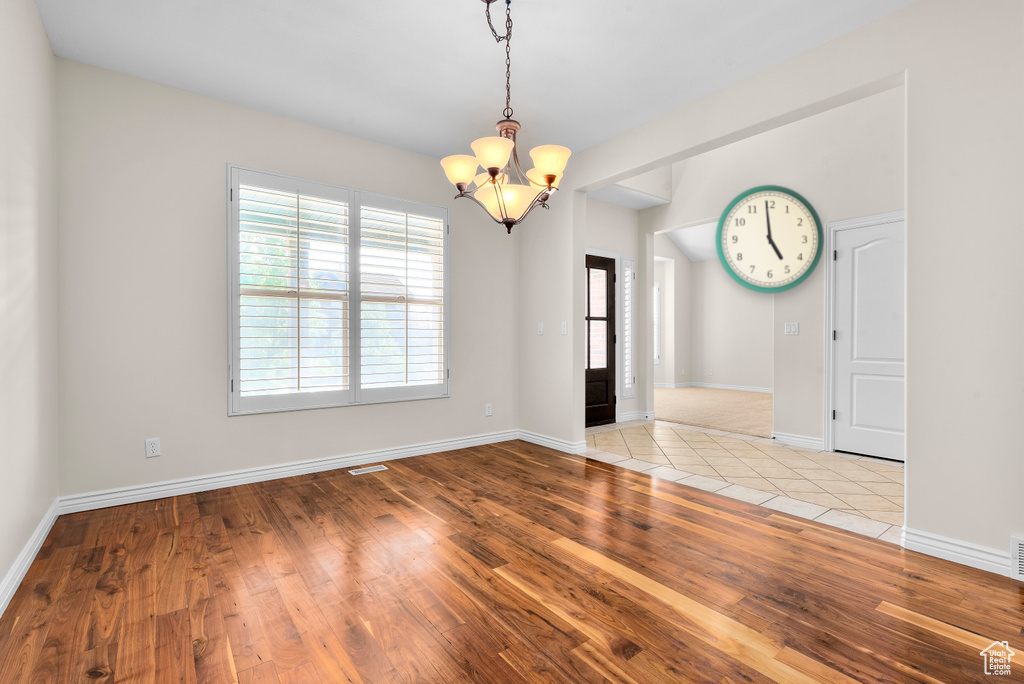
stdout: 4:59
